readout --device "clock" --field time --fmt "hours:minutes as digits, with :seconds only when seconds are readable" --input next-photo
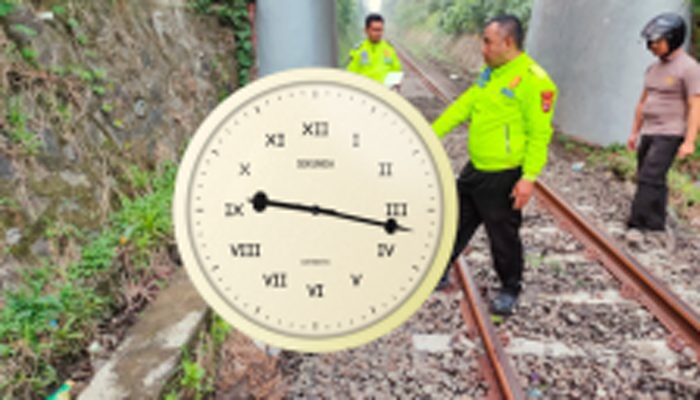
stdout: 9:17
